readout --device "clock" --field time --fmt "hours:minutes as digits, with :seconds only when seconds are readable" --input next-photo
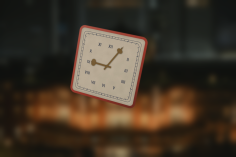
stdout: 9:05
